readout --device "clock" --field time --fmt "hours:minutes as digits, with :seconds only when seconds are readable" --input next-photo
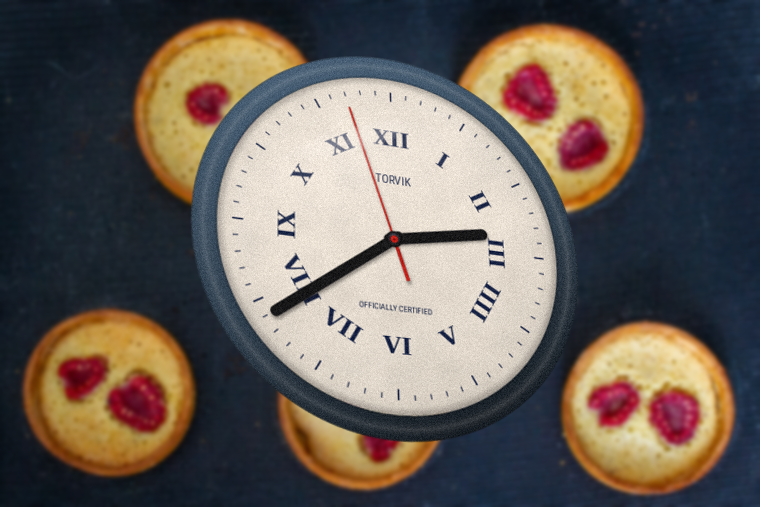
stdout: 2:38:57
